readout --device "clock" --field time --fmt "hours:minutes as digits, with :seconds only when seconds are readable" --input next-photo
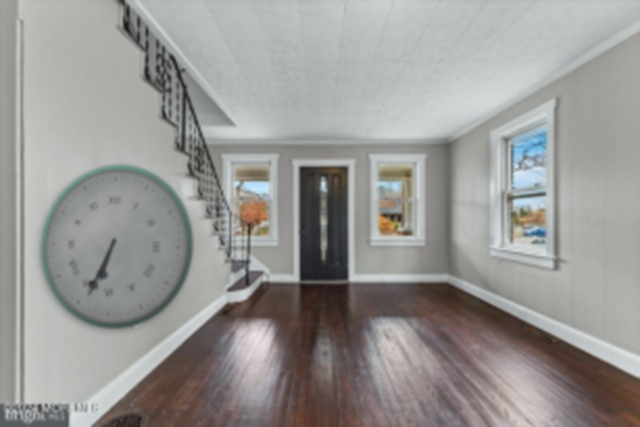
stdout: 6:34
